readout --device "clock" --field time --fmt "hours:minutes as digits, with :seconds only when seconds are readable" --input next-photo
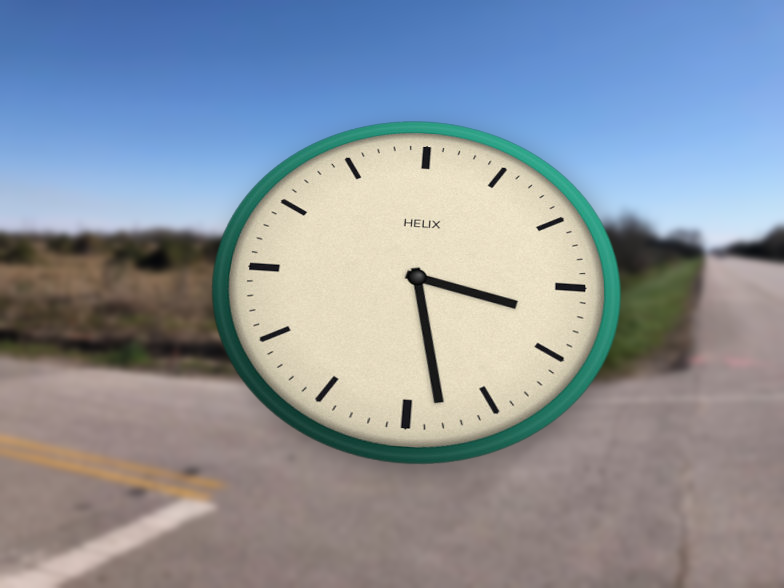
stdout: 3:28
